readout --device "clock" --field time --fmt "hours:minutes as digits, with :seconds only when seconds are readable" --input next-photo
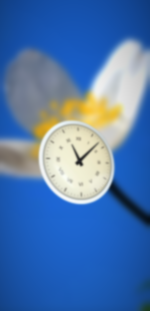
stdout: 11:08
